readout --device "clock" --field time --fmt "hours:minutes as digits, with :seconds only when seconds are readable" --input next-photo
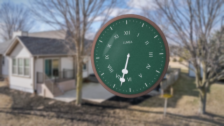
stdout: 6:33
